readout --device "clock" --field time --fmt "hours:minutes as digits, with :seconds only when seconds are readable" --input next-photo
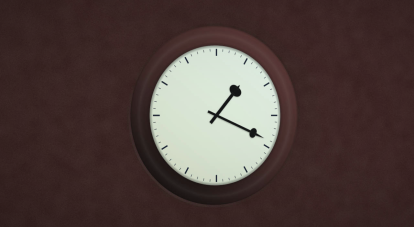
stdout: 1:19
